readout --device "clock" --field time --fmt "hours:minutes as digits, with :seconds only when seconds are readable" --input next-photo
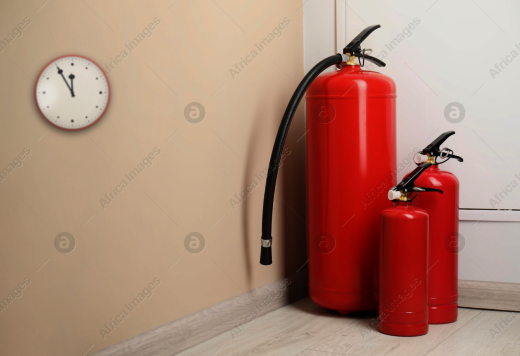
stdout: 11:55
